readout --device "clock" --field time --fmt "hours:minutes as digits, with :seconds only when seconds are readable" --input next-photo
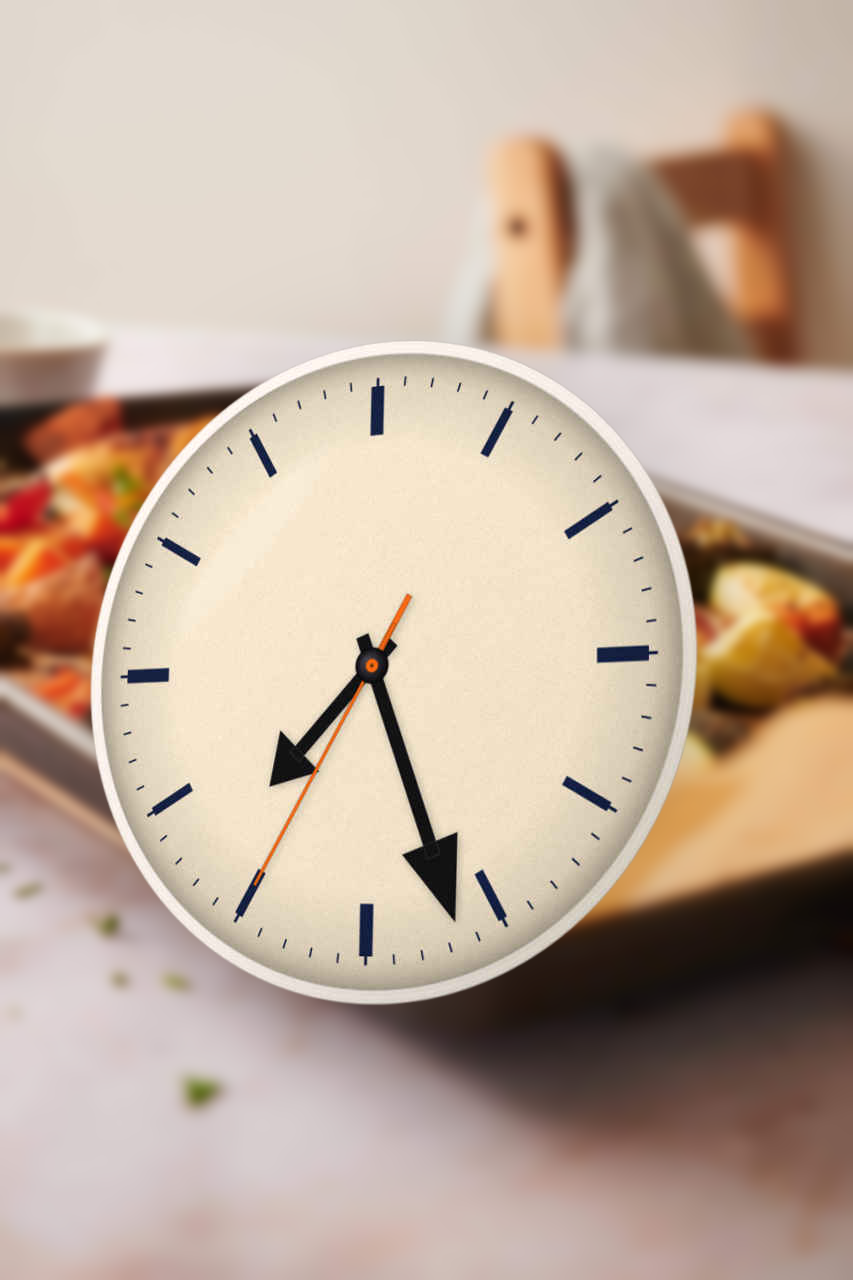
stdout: 7:26:35
